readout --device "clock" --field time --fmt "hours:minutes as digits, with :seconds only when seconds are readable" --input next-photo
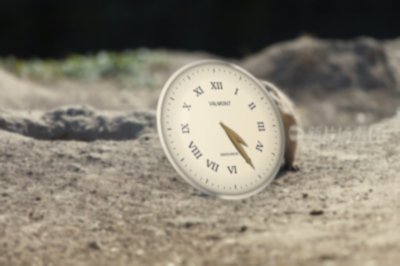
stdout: 4:25
